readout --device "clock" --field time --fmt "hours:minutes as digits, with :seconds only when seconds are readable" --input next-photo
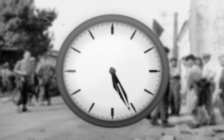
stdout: 5:26
